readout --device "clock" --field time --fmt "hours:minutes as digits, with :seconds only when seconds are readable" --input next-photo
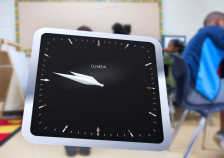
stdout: 9:47
